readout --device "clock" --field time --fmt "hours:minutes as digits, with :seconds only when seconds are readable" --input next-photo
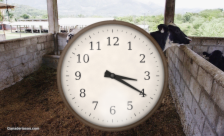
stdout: 3:20
